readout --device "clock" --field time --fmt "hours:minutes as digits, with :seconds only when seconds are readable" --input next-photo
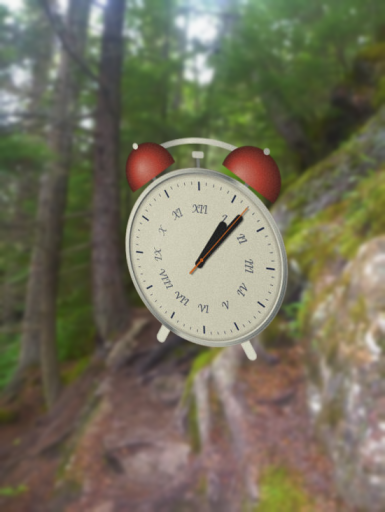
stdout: 1:07:07
